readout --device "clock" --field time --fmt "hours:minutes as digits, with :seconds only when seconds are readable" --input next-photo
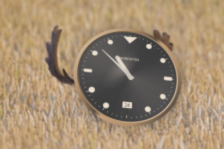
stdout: 10:52
